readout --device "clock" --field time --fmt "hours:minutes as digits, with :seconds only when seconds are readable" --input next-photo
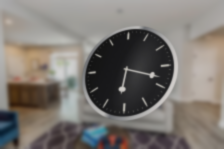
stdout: 6:18
